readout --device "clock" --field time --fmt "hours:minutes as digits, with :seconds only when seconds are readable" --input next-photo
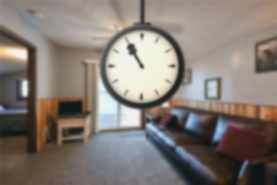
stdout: 10:55
